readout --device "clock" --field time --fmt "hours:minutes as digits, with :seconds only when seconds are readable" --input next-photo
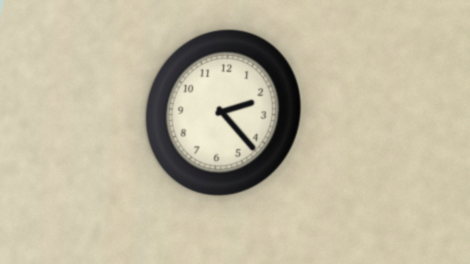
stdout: 2:22
